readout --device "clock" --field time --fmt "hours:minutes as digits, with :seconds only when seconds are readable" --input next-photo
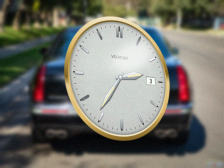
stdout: 2:36
